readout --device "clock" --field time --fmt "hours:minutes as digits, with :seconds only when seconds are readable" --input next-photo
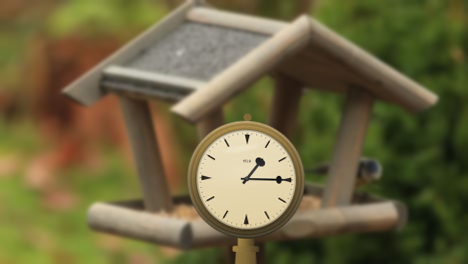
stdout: 1:15
